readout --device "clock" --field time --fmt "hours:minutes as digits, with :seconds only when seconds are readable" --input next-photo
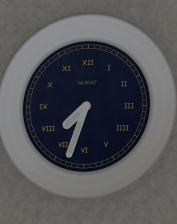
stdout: 7:33
